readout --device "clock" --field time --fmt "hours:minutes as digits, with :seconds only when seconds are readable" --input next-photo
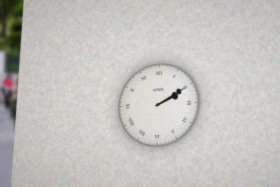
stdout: 2:10
